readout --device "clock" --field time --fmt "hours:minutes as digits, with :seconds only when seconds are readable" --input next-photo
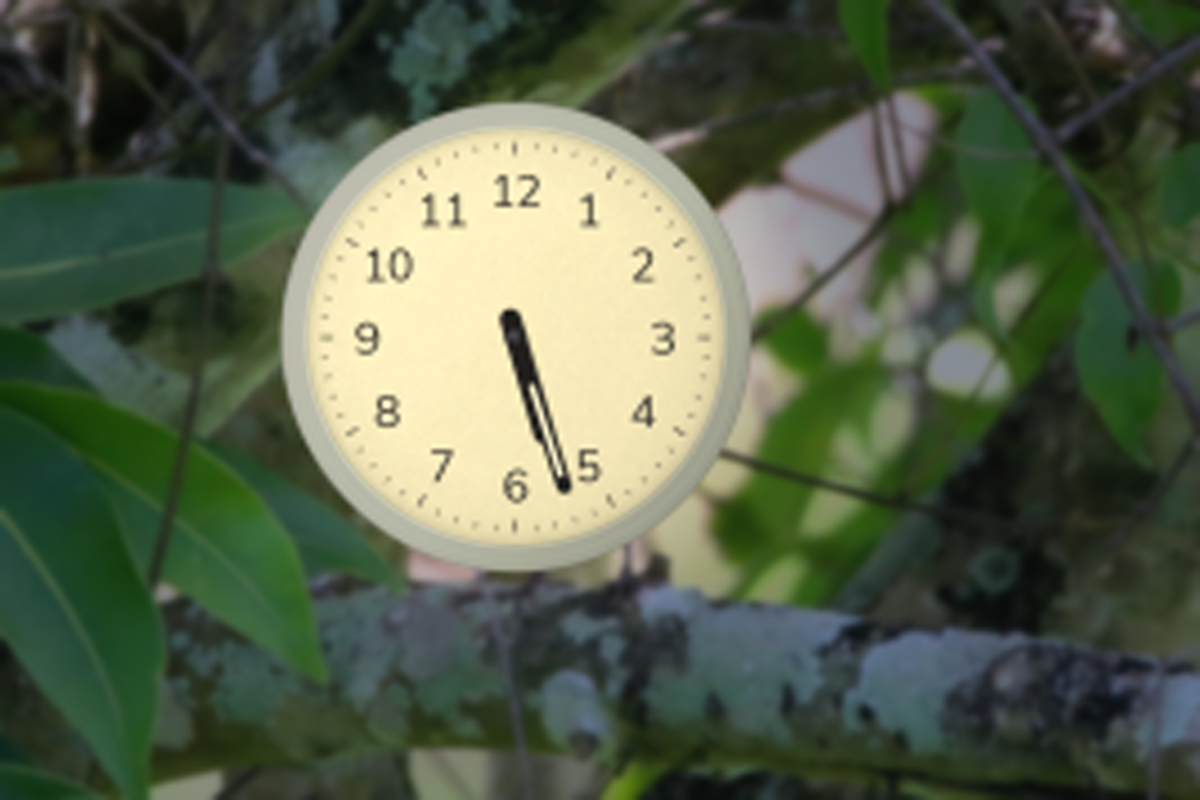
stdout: 5:27
